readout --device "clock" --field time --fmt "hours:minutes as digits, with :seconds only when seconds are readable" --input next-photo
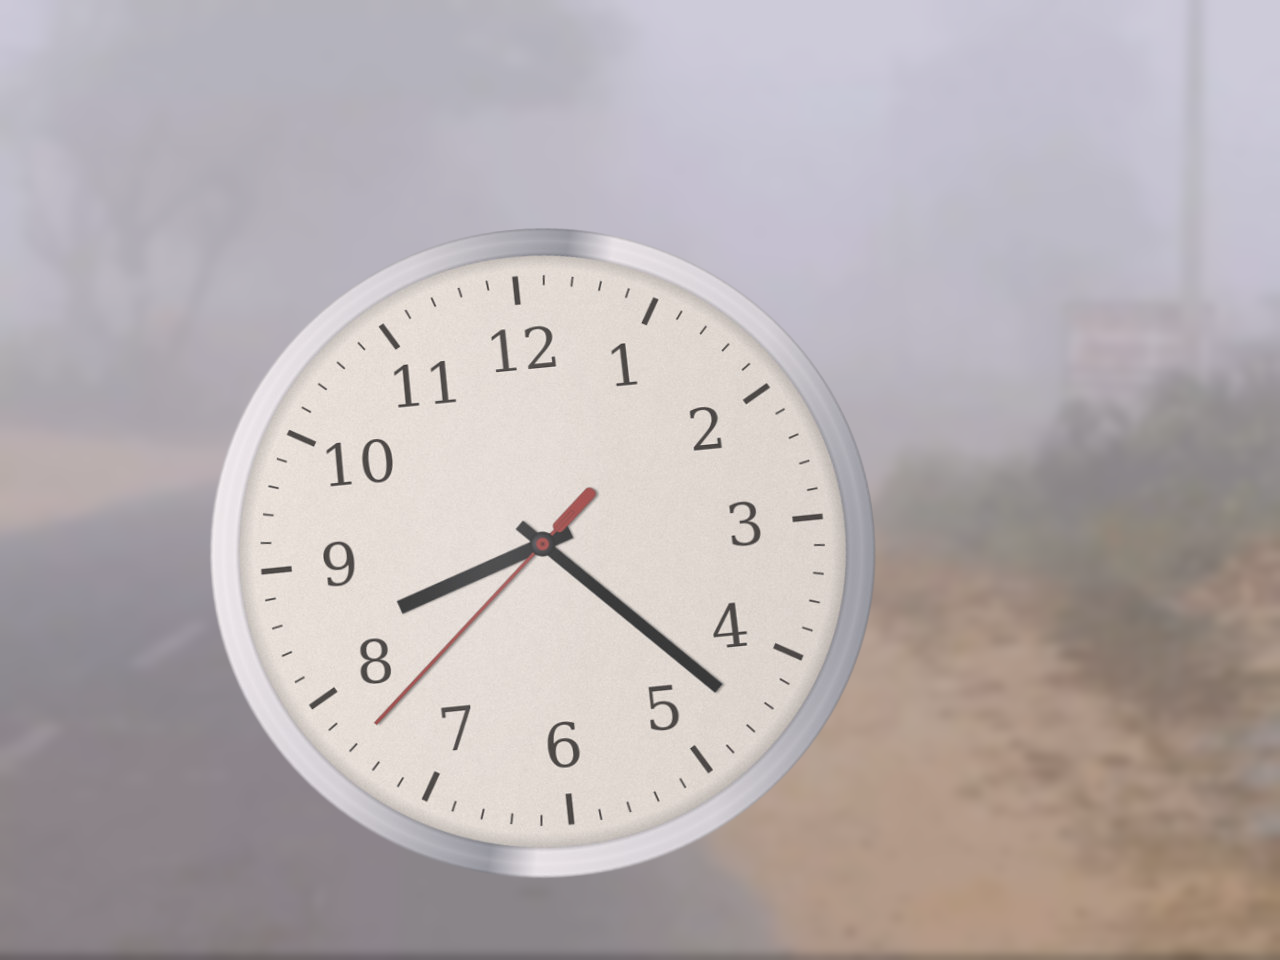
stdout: 8:22:38
